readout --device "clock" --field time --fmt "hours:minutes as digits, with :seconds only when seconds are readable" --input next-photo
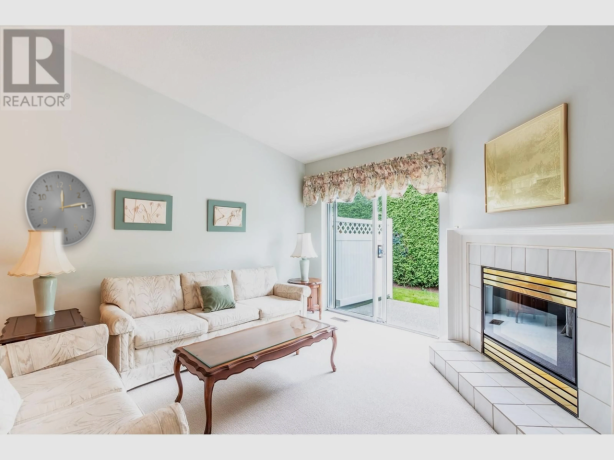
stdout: 12:14
